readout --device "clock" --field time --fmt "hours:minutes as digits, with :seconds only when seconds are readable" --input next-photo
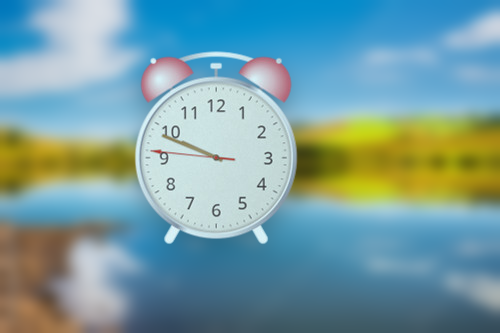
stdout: 9:48:46
